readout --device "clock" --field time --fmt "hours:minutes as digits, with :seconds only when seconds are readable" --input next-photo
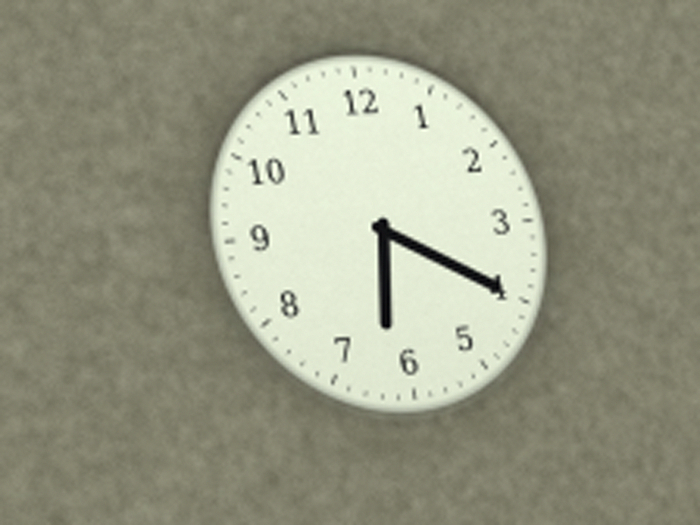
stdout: 6:20
